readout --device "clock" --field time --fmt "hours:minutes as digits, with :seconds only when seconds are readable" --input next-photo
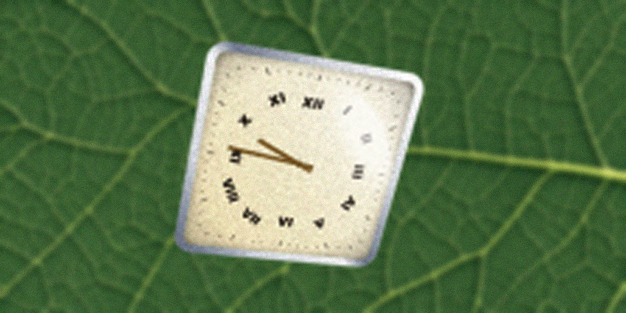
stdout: 9:46
